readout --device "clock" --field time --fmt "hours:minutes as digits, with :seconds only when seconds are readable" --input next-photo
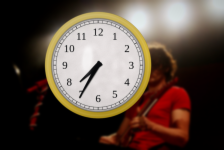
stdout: 7:35
